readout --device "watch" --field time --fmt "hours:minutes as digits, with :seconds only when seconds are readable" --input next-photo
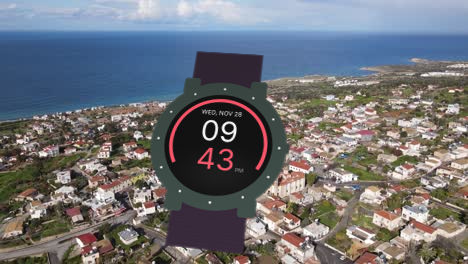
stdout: 9:43
